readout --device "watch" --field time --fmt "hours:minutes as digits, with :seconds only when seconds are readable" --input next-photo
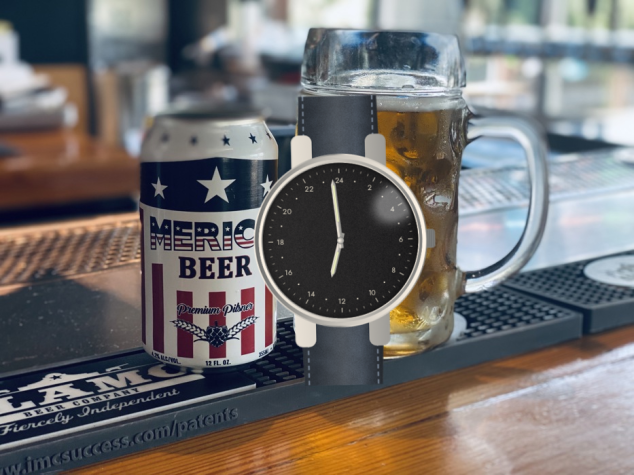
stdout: 12:59
